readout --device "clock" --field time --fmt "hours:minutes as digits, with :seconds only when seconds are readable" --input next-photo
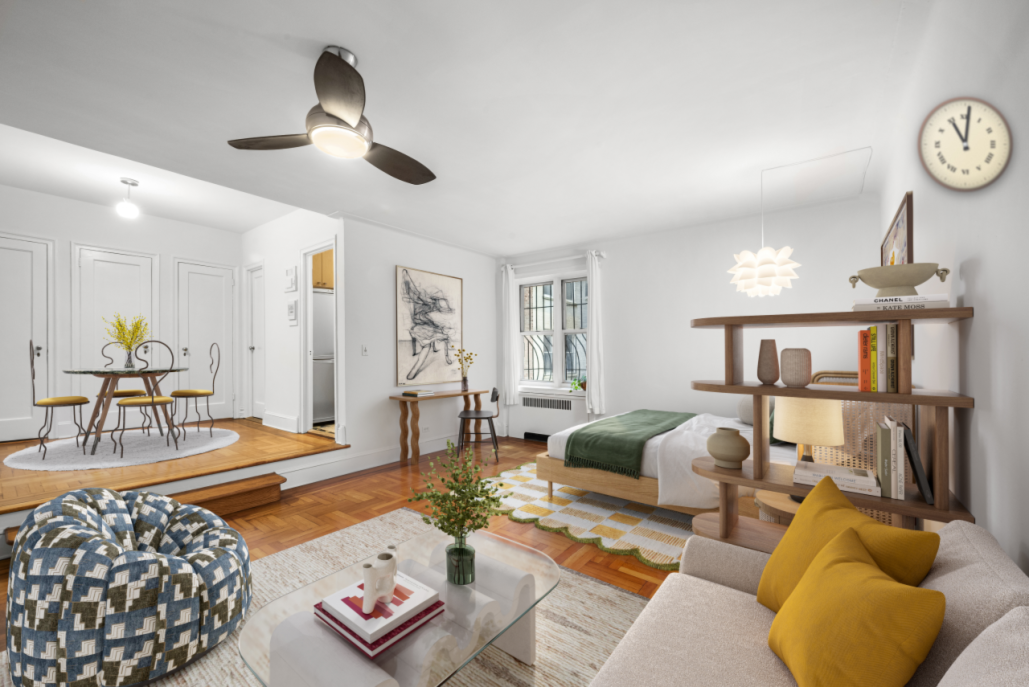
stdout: 11:01
